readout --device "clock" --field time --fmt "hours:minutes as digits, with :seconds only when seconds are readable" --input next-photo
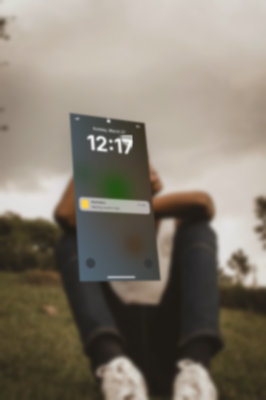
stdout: 12:17
